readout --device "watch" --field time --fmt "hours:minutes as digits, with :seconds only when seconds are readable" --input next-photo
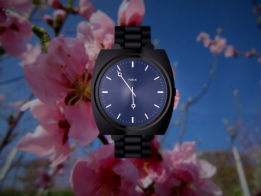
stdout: 5:54
